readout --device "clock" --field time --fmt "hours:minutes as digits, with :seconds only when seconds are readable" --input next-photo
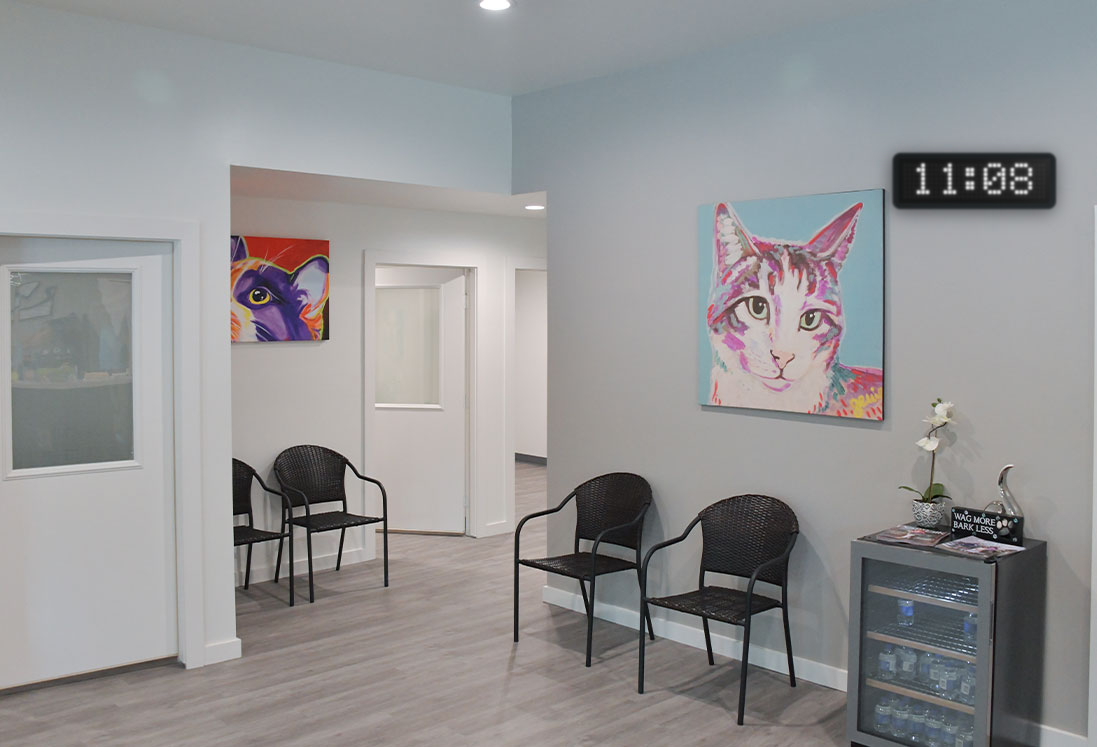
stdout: 11:08
